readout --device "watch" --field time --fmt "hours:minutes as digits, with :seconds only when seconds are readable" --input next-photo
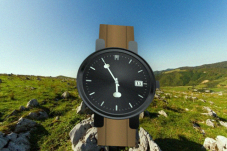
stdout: 5:55
